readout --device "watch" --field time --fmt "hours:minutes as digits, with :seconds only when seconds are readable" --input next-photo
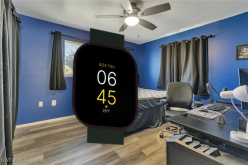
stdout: 6:45
